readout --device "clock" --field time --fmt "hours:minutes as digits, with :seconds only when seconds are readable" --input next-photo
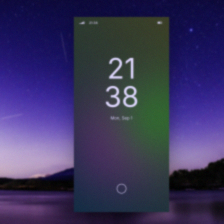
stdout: 21:38
